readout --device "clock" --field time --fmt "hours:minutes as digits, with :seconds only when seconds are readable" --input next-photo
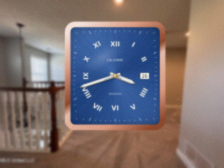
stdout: 3:42
